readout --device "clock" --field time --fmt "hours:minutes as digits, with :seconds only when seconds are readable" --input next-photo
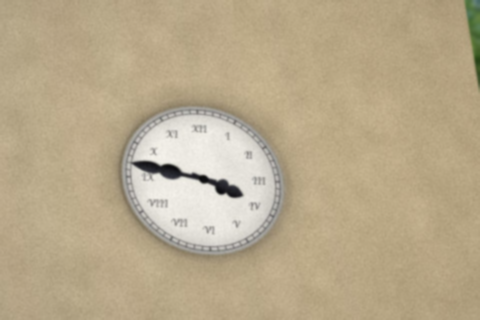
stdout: 3:47
